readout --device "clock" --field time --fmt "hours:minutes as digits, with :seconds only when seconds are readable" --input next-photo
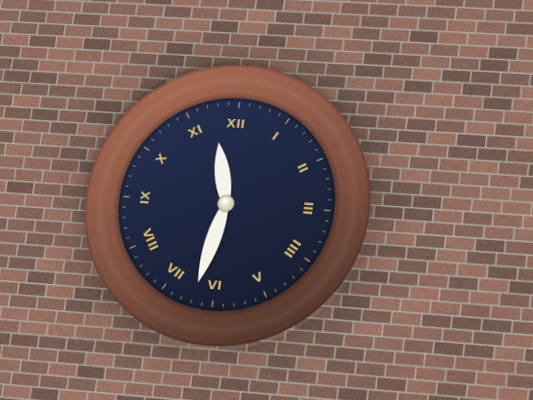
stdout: 11:32
